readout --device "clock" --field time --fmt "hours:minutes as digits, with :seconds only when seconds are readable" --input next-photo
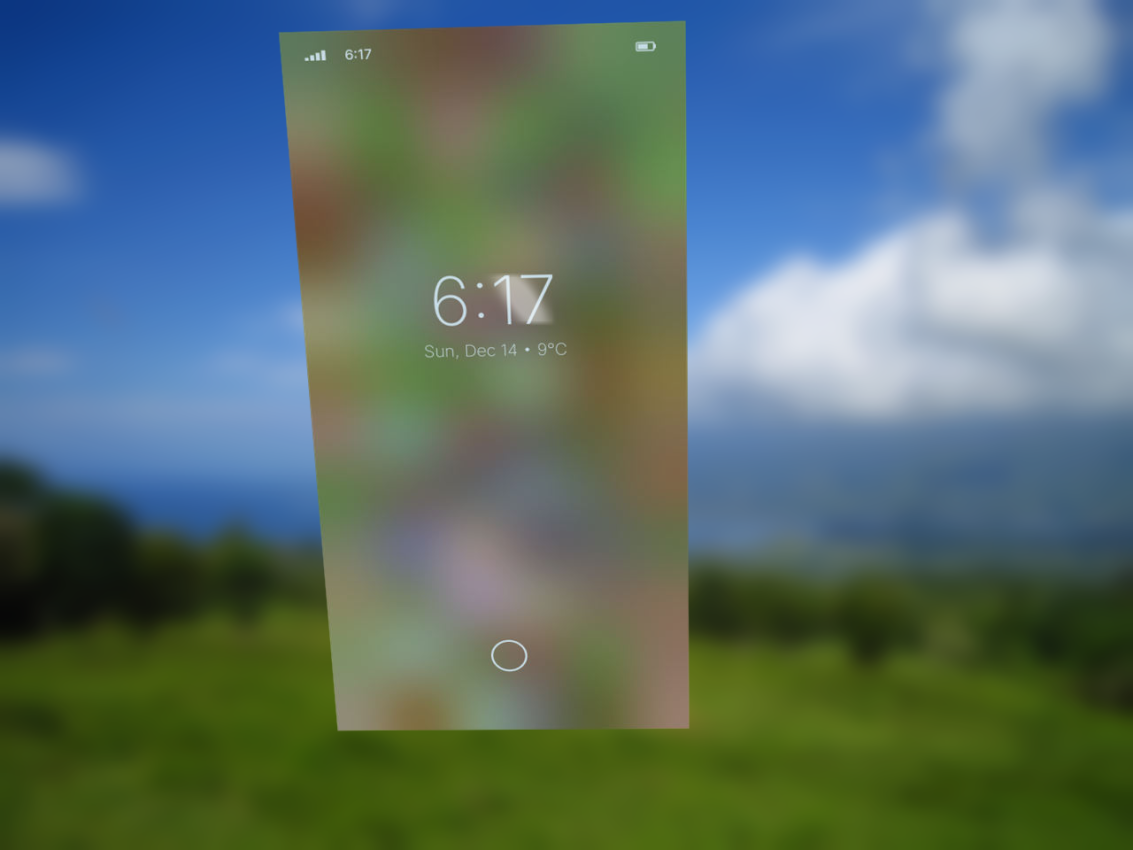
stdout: 6:17
